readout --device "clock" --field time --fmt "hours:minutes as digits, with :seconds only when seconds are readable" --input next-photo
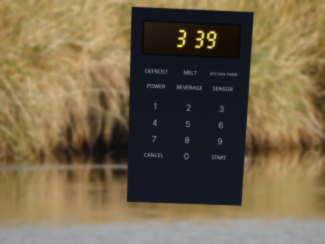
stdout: 3:39
